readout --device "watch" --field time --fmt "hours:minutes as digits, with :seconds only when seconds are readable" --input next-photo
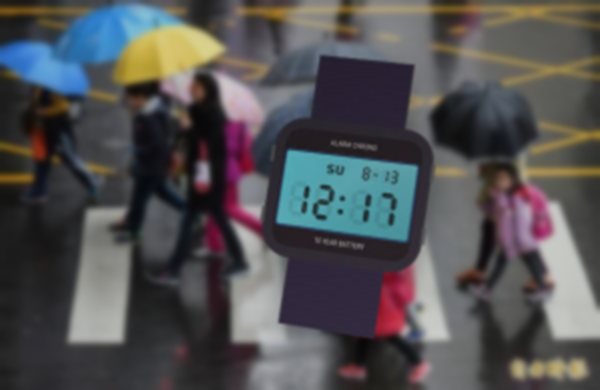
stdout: 12:17
